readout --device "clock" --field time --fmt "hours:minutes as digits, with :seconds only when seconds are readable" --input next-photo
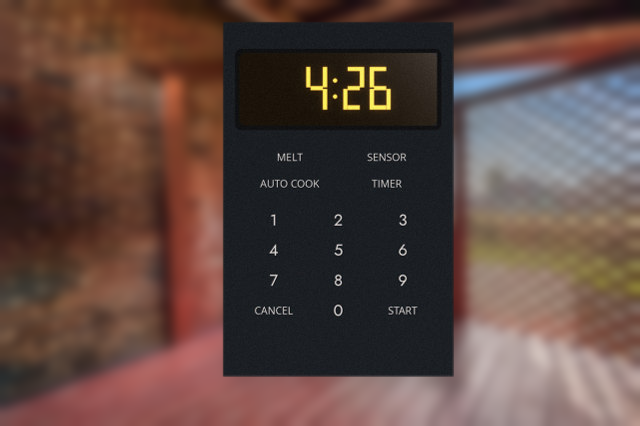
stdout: 4:26
